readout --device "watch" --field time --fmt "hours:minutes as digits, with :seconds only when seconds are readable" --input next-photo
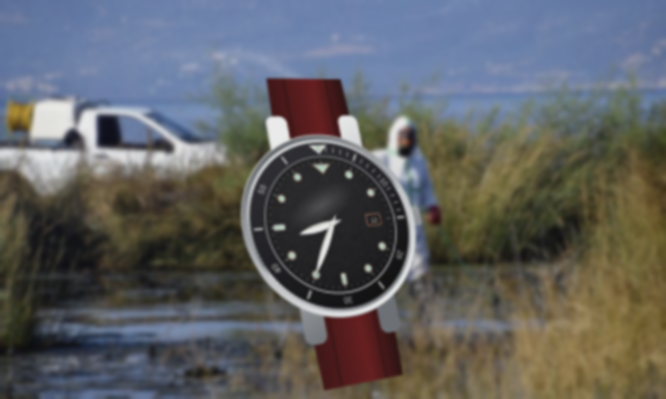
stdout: 8:35
